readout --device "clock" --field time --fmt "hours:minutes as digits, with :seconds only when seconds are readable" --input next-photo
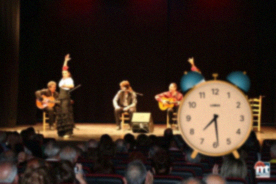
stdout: 7:29
